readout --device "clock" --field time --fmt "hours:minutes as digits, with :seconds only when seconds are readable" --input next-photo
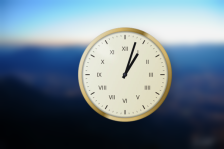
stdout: 1:03
